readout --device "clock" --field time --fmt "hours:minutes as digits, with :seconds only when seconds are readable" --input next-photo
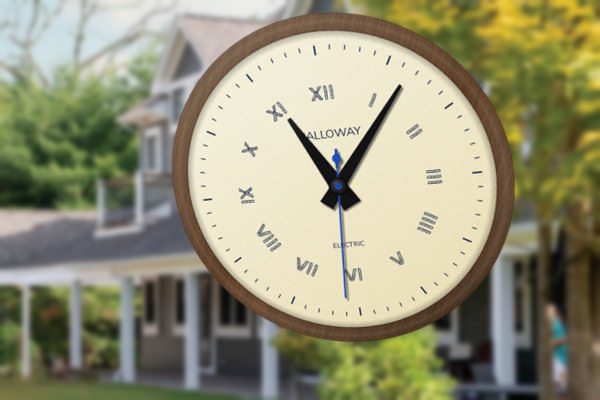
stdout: 11:06:31
